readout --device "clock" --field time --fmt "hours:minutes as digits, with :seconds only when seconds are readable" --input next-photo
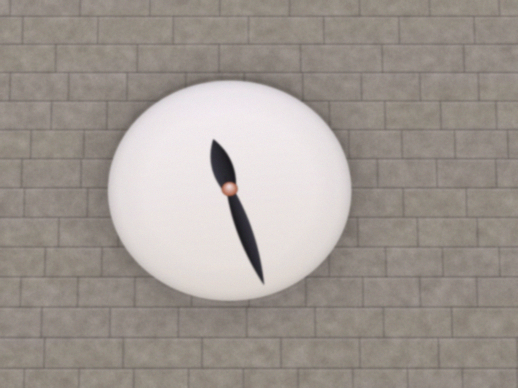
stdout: 11:27
